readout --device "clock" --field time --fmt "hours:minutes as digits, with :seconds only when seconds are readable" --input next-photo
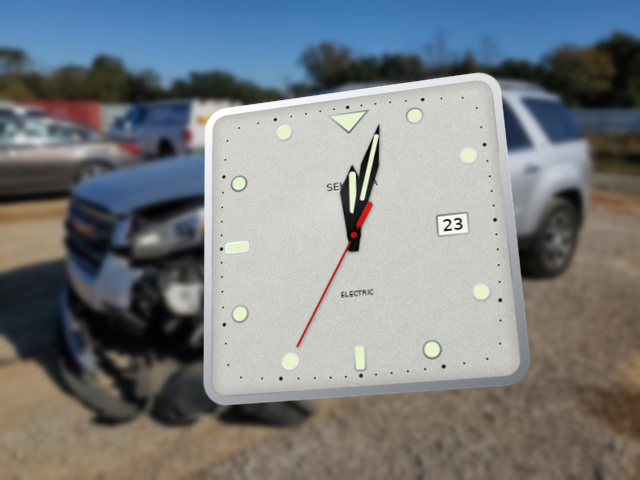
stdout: 12:02:35
